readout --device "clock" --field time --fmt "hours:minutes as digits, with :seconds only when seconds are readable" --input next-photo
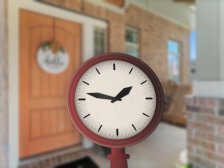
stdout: 1:47
